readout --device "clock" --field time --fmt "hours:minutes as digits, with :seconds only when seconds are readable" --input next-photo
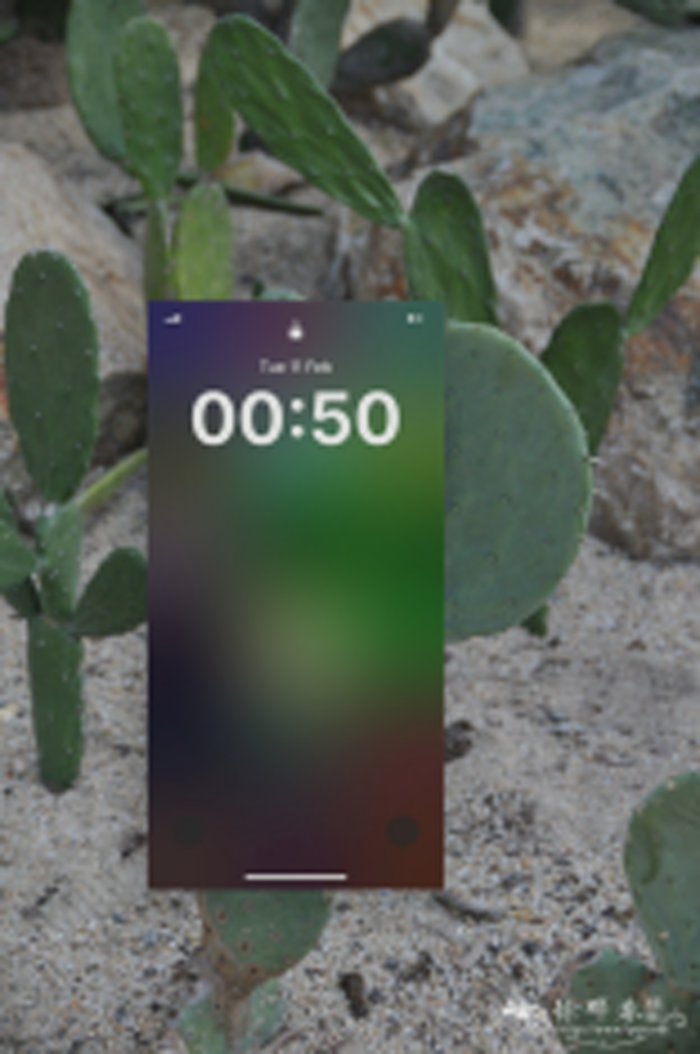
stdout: 0:50
